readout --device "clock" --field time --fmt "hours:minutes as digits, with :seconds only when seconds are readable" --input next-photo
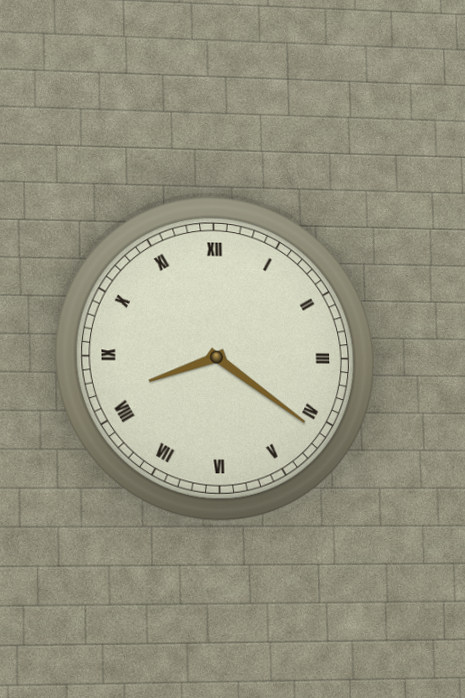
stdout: 8:21
